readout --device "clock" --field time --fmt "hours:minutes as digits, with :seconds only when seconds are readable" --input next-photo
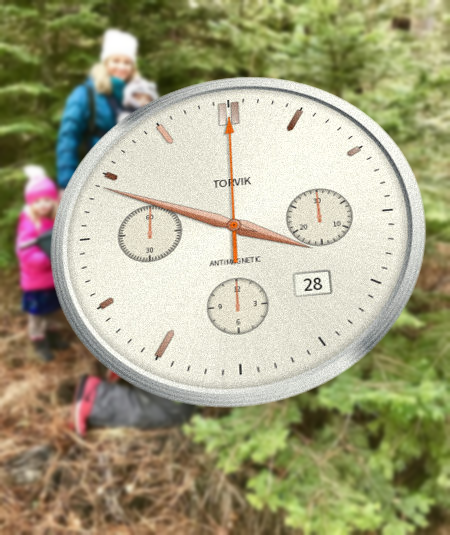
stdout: 3:49
